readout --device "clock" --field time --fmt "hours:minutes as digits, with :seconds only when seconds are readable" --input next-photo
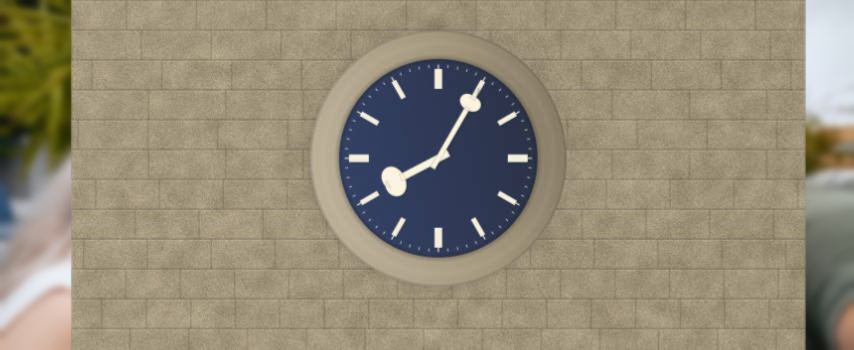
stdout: 8:05
